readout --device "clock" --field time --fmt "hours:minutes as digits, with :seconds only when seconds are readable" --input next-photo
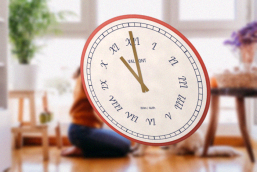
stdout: 11:00
